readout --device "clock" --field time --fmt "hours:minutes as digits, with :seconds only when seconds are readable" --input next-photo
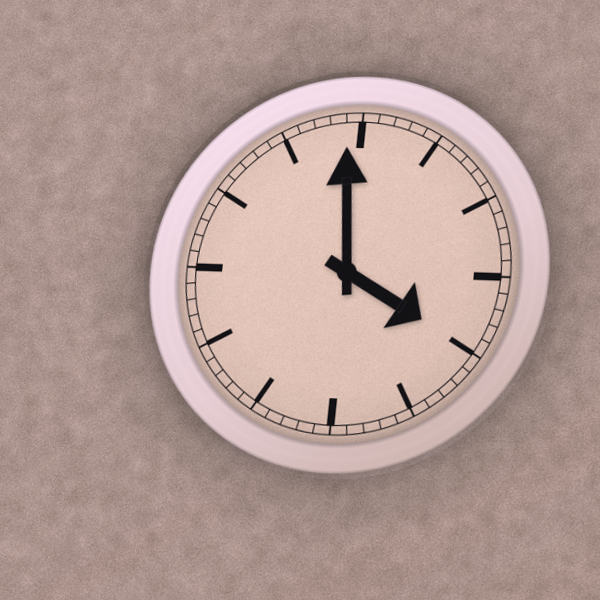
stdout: 3:59
